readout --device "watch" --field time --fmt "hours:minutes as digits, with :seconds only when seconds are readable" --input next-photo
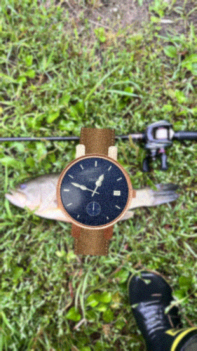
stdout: 12:48
